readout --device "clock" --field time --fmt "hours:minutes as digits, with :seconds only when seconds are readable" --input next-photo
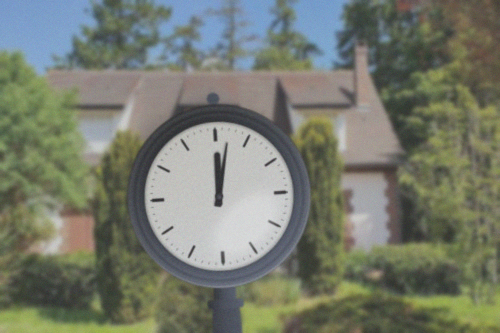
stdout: 12:02
